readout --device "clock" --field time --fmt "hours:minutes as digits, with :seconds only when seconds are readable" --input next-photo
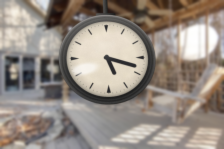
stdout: 5:18
